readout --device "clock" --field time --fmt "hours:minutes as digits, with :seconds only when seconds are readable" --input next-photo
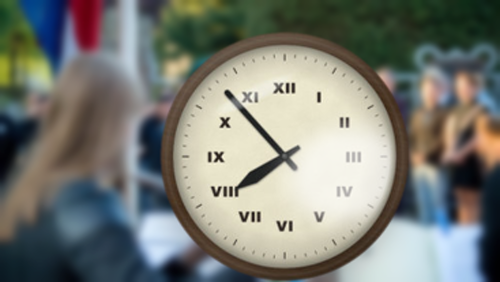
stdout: 7:53
